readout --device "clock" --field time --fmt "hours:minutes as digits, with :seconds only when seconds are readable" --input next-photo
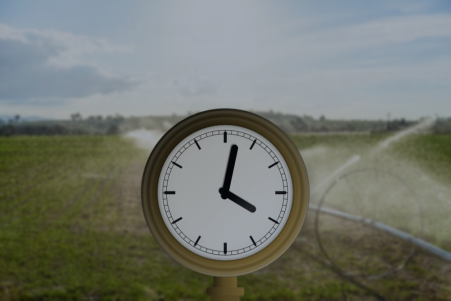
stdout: 4:02
